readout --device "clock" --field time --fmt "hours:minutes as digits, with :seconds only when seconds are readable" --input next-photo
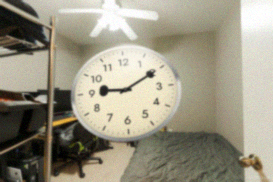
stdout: 9:10
